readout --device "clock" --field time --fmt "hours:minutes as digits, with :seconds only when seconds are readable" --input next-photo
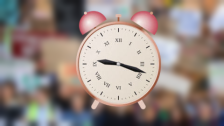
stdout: 9:18
